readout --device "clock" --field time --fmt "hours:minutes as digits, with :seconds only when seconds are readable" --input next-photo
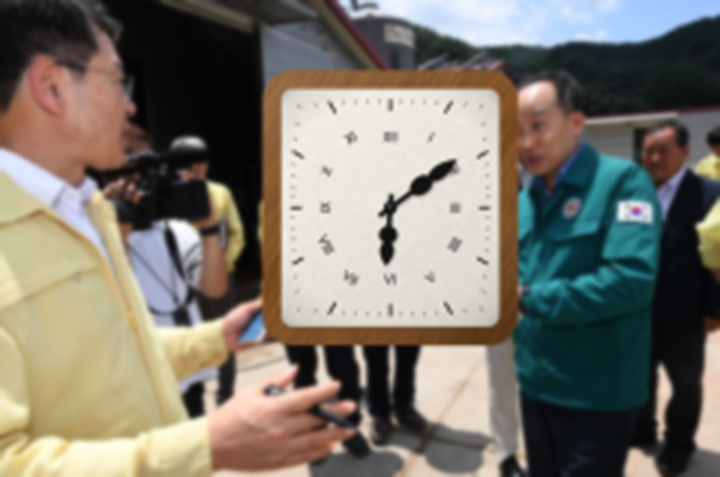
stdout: 6:09
